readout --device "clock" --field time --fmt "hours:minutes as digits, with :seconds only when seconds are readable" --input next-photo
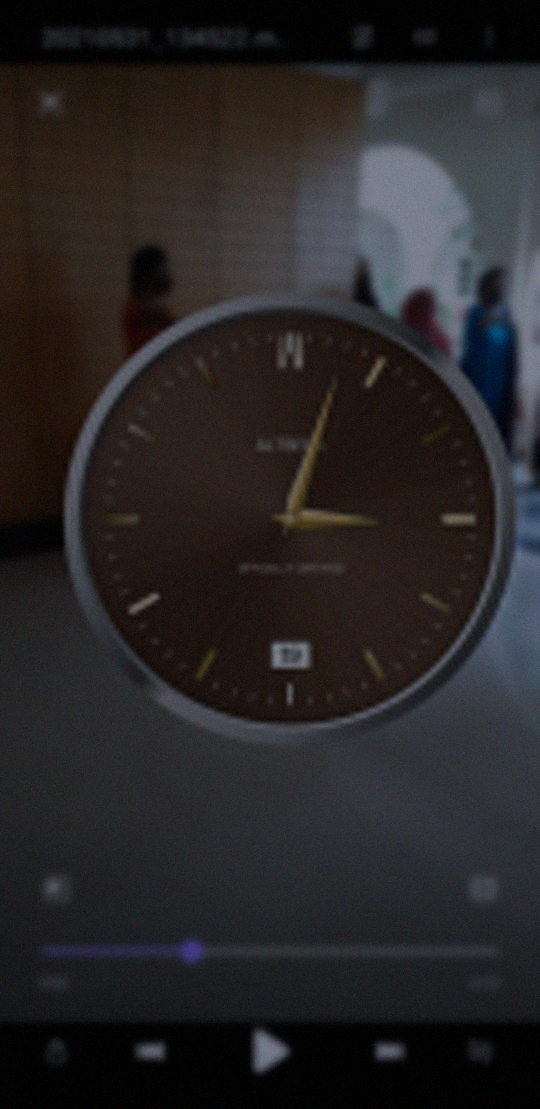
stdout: 3:03
